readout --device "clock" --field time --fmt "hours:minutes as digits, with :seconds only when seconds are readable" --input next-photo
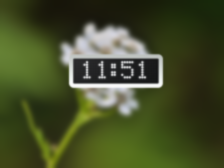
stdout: 11:51
